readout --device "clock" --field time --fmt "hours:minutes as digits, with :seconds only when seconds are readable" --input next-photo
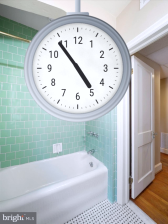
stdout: 4:54
